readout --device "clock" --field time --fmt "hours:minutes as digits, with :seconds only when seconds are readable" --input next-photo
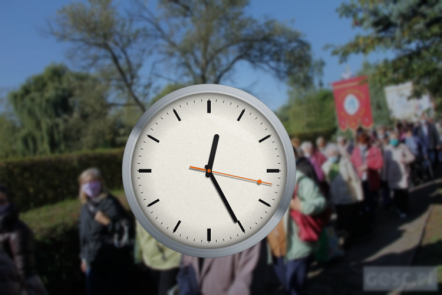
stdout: 12:25:17
